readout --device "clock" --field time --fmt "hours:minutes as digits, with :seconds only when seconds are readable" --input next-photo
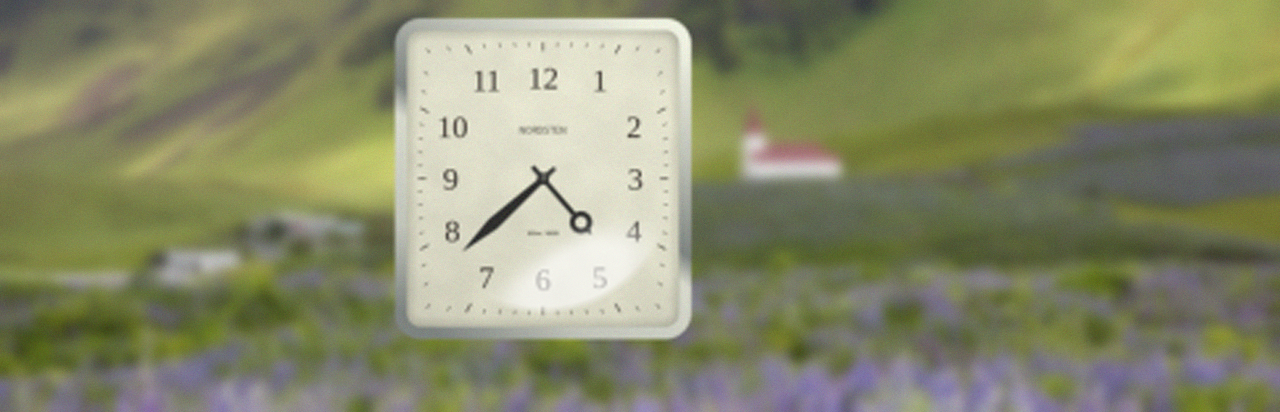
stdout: 4:38
